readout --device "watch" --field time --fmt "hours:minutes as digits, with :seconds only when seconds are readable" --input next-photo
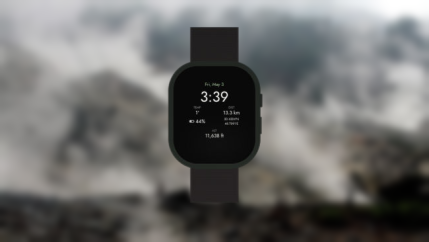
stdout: 3:39
